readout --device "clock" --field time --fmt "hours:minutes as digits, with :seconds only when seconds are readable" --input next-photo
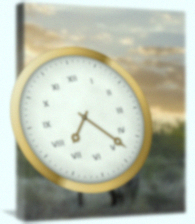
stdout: 7:23
